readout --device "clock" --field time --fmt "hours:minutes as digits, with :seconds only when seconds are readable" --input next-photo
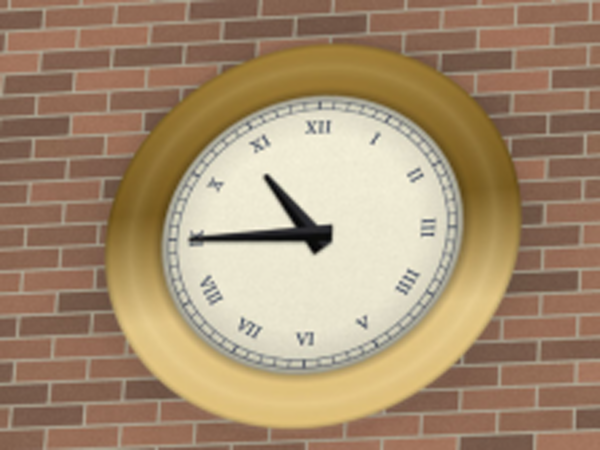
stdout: 10:45
